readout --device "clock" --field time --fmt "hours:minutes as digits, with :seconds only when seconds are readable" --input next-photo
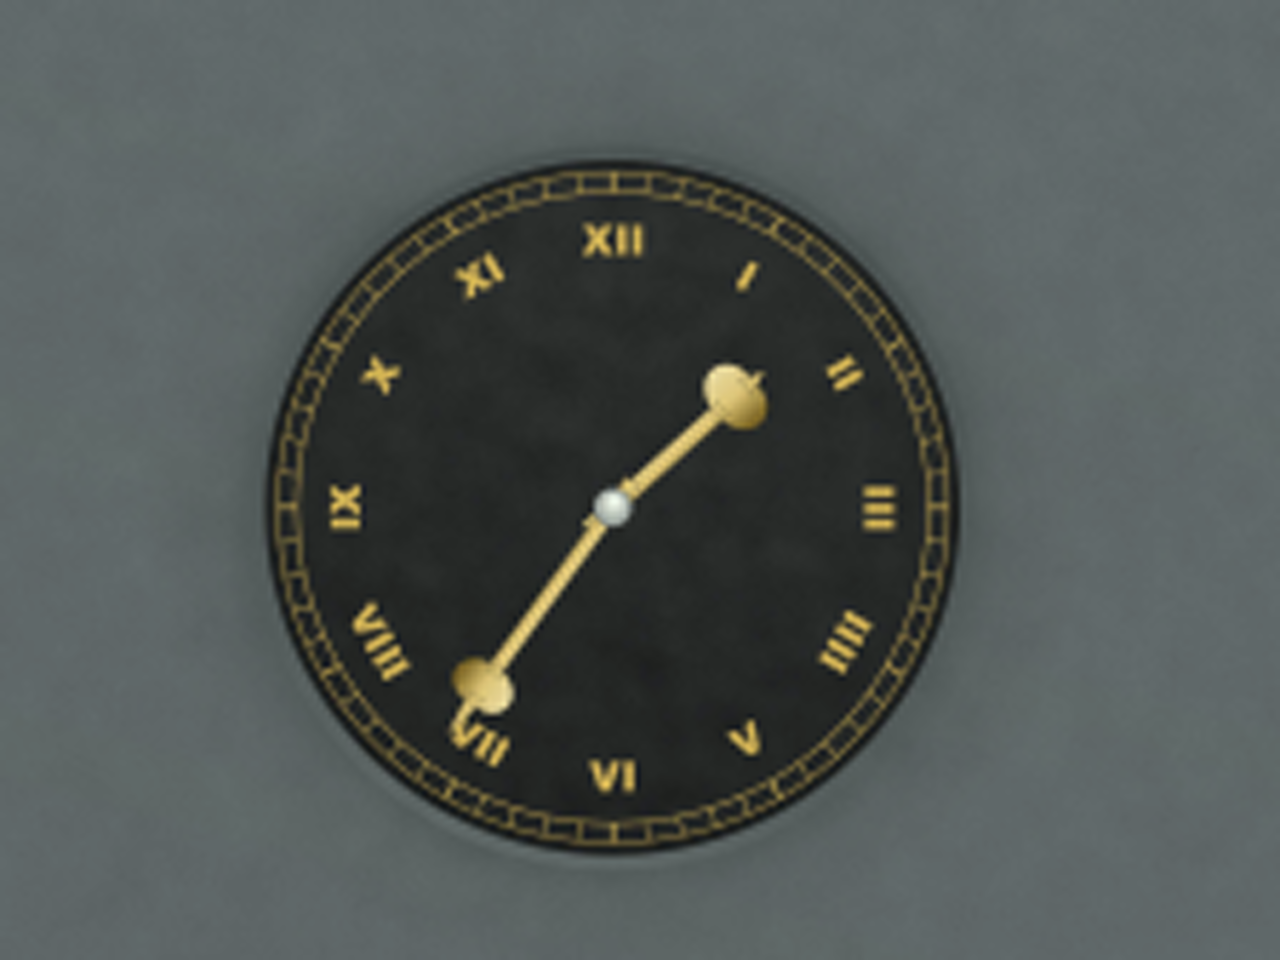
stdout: 1:36
